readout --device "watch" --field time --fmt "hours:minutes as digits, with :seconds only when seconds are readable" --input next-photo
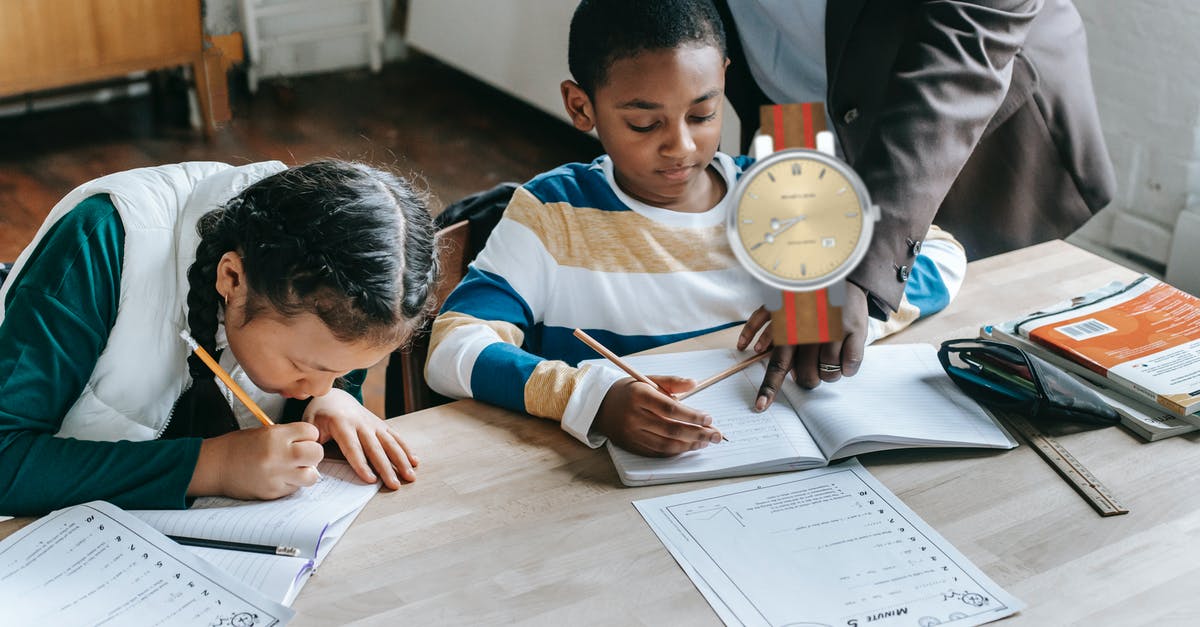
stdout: 8:40
